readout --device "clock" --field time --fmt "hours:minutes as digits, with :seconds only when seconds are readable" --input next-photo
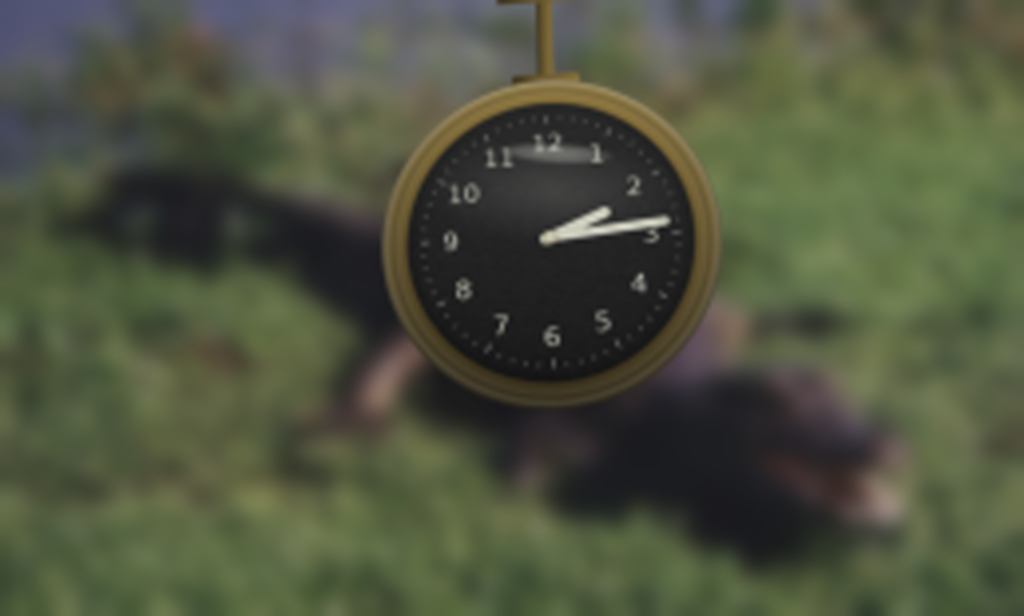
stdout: 2:14
